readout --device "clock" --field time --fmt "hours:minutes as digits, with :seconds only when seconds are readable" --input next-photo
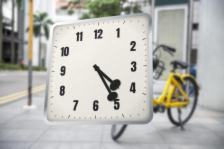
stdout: 4:25
